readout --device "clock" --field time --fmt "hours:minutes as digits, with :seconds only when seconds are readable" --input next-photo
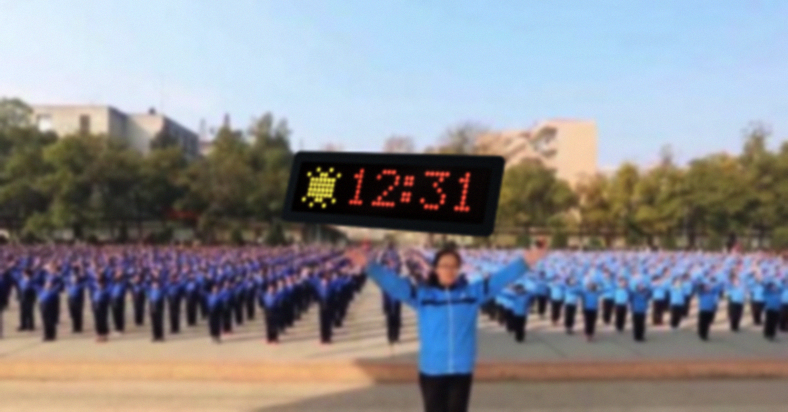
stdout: 12:31
